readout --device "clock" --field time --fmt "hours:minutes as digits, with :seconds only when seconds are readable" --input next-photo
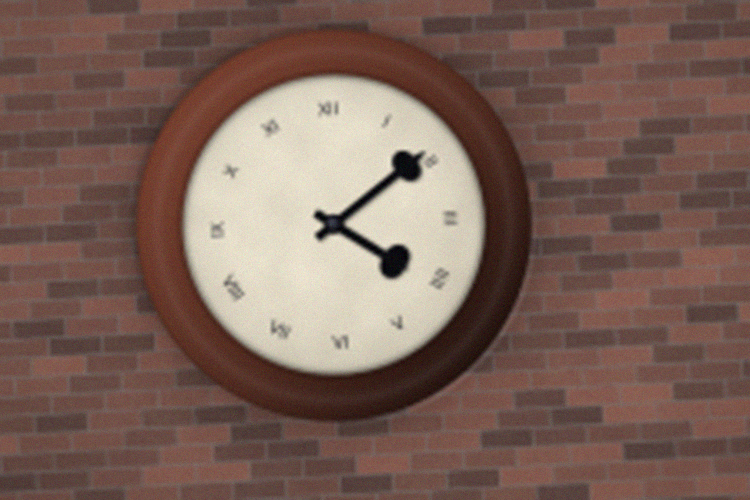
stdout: 4:09
